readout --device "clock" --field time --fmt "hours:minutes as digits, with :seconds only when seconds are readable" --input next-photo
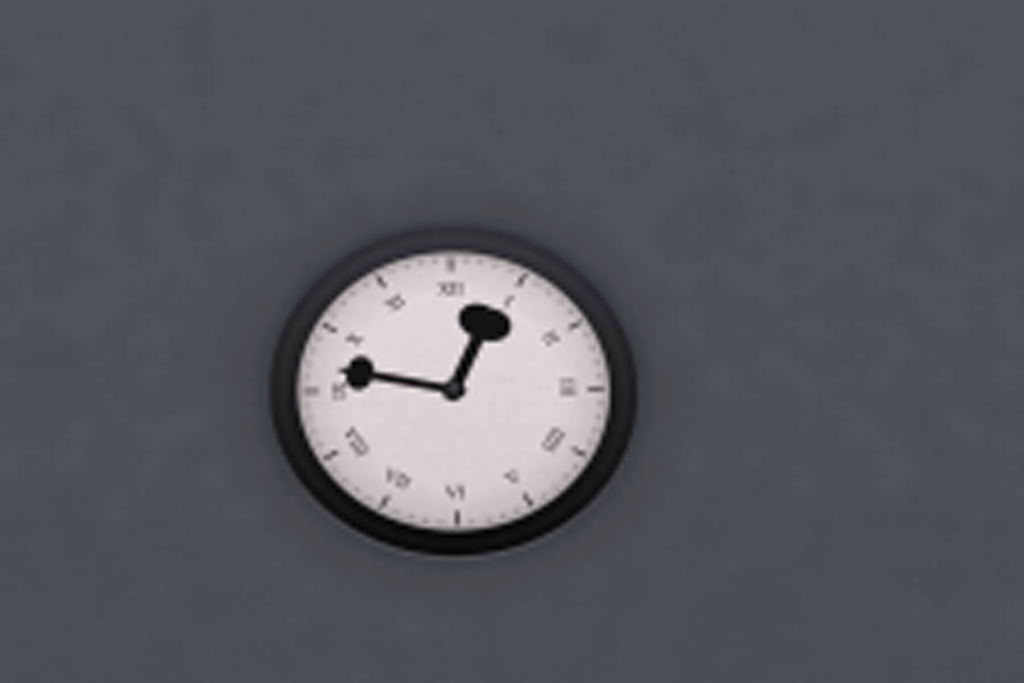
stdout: 12:47
